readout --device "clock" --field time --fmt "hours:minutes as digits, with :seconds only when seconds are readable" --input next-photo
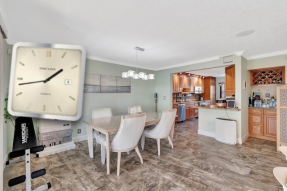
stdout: 1:43
